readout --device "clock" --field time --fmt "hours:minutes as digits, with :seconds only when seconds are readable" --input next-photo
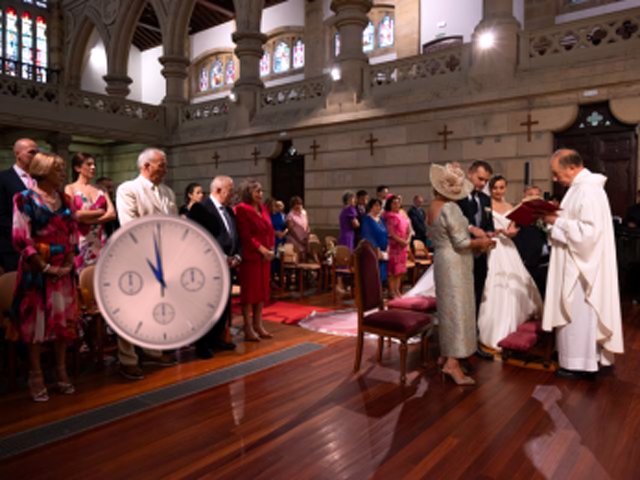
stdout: 10:59
